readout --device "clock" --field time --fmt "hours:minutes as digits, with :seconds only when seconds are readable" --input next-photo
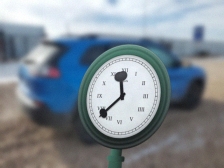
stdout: 11:38
